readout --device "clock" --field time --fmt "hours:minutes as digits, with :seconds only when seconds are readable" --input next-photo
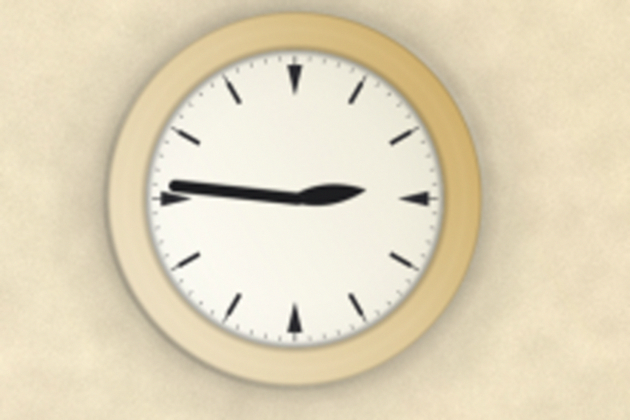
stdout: 2:46
